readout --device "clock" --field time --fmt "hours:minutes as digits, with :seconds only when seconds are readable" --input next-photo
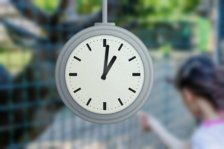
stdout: 1:01
